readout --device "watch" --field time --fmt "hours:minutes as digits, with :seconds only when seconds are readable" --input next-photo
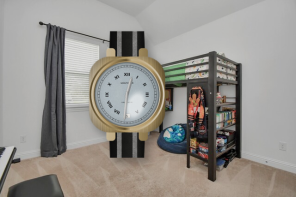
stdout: 12:31
